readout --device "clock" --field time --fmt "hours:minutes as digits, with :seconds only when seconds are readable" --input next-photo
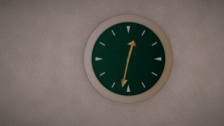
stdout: 12:32
